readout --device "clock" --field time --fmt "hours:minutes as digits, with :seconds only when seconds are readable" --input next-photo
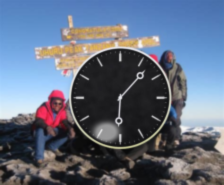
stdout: 6:07
